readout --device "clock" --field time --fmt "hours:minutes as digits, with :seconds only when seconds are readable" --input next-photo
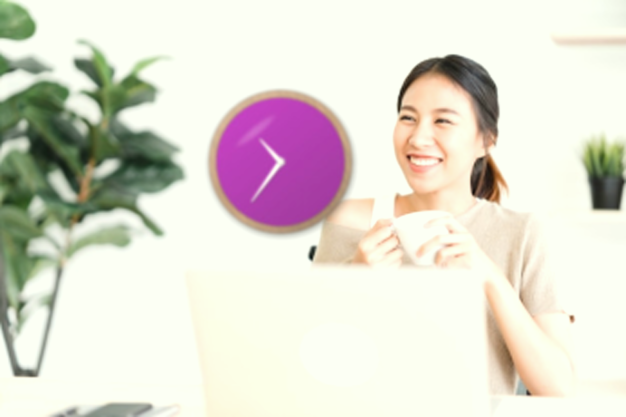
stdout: 10:36
